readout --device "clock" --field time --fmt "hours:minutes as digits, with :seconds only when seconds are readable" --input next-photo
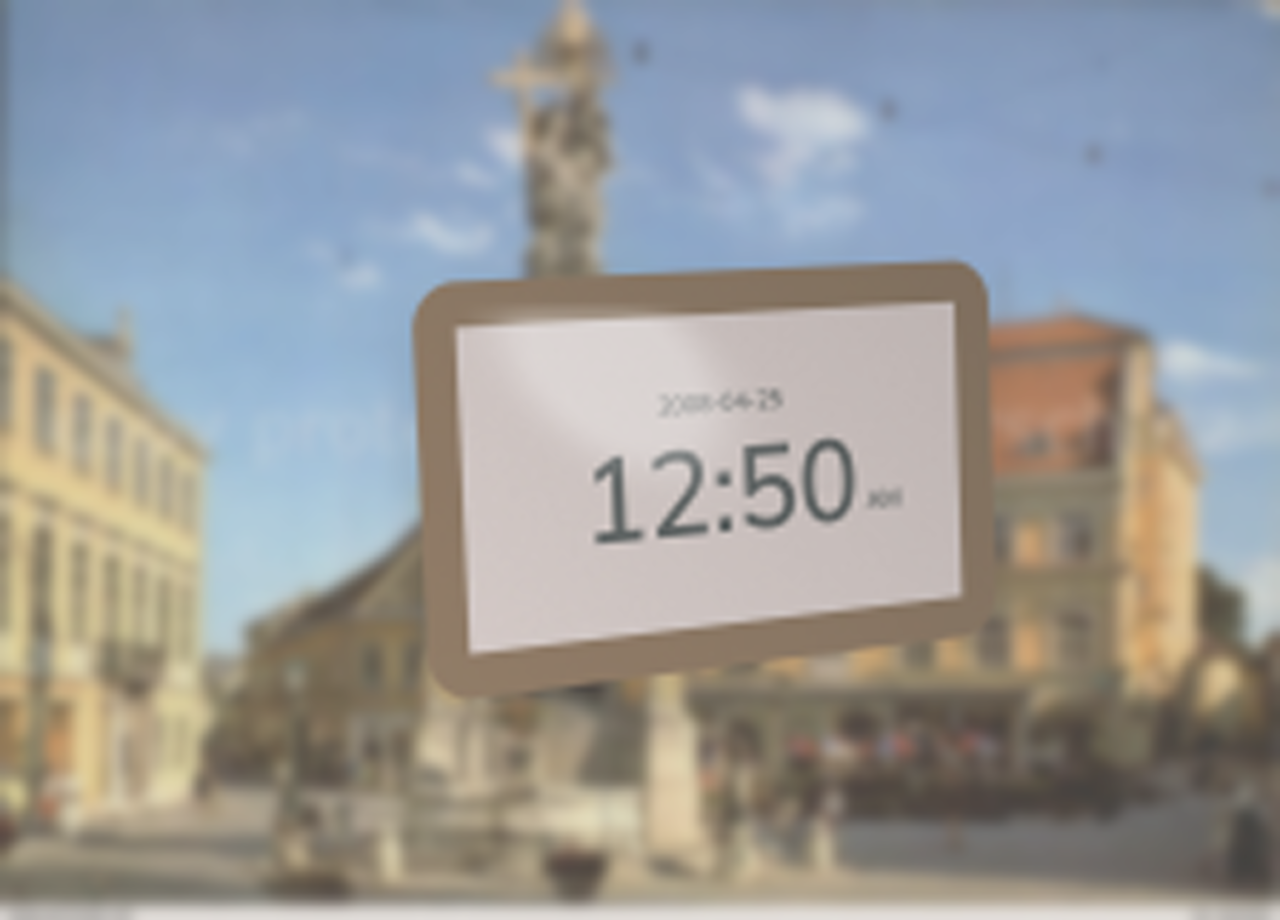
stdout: 12:50
